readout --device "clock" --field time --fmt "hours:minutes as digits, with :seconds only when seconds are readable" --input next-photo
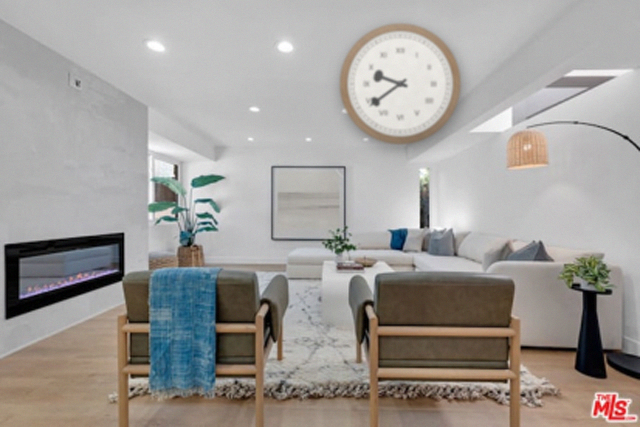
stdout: 9:39
